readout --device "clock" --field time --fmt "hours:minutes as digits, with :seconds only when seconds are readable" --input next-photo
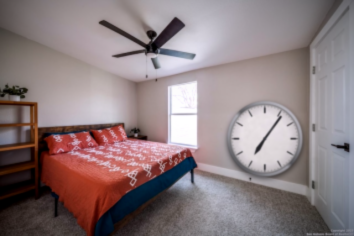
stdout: 7:06
